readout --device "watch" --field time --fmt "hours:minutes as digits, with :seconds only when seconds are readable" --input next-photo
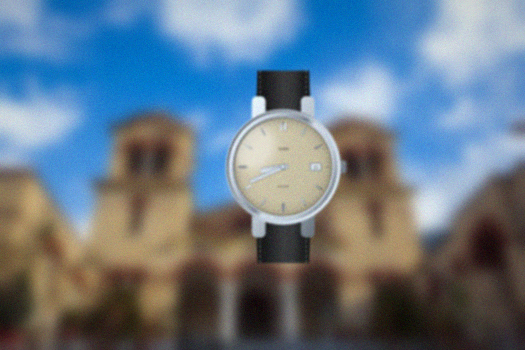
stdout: 8:41
